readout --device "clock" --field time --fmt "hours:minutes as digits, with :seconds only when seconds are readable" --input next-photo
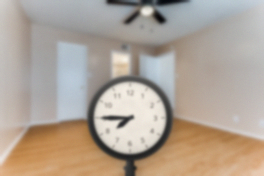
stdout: 7:45
